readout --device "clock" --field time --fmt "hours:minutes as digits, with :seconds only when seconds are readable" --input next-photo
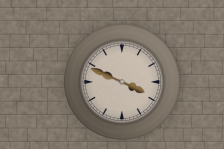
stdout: 3:49
